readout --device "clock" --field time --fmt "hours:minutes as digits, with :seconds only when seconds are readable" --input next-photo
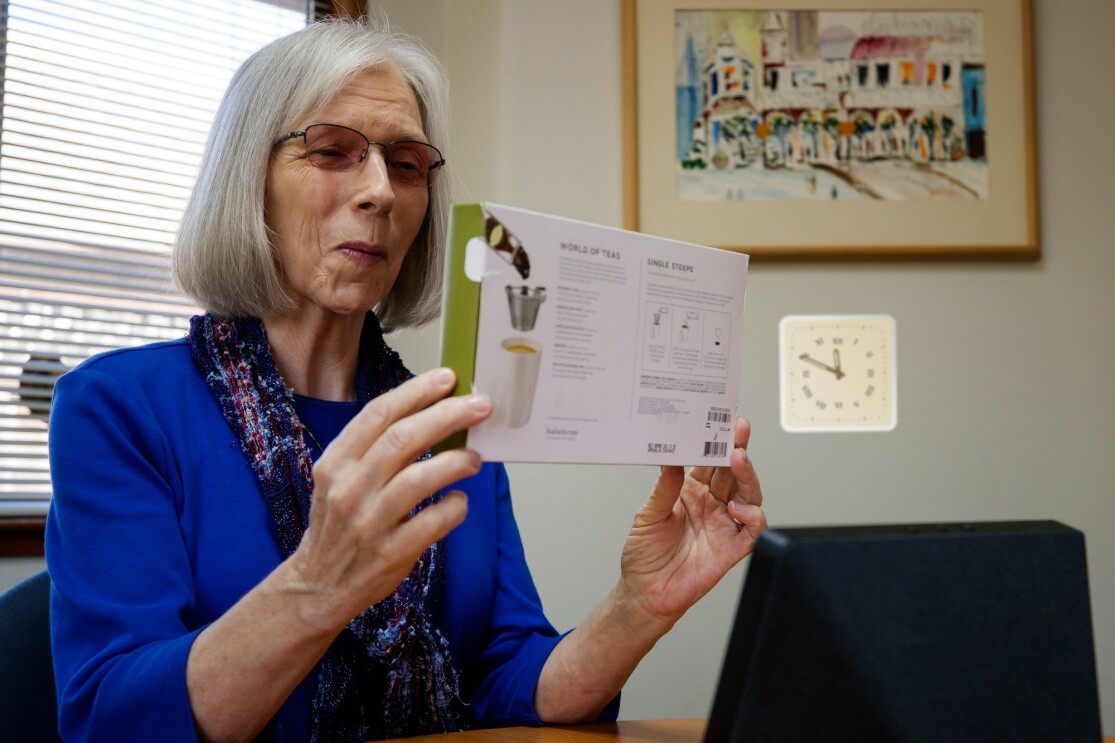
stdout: 11:49
